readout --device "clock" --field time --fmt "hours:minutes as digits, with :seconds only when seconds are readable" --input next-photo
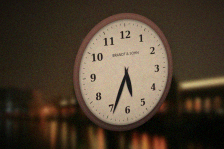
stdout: 5:34
